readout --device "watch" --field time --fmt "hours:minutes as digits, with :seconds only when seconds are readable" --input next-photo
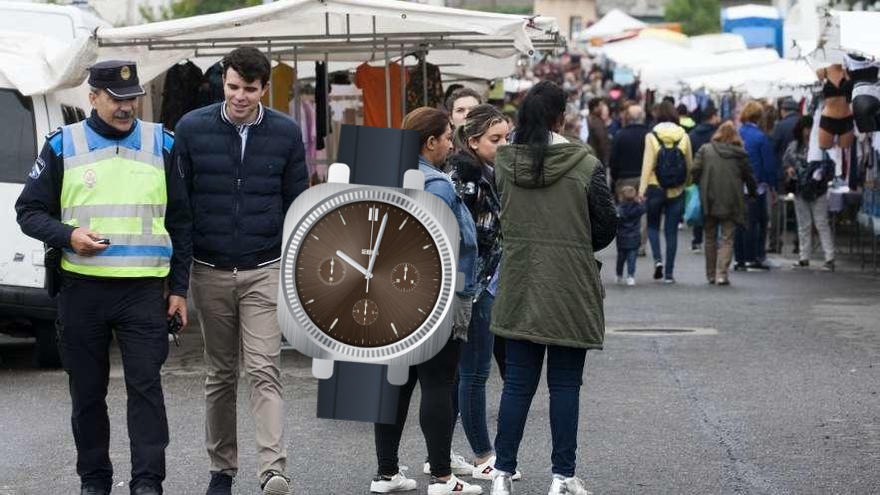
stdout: 10:02
